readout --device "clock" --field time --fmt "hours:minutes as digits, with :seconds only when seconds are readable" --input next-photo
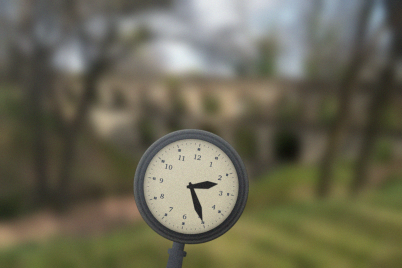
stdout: 2:25
